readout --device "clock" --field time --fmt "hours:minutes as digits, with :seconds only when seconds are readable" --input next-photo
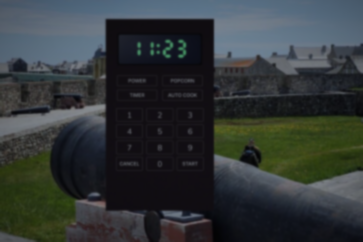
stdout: 11:23
